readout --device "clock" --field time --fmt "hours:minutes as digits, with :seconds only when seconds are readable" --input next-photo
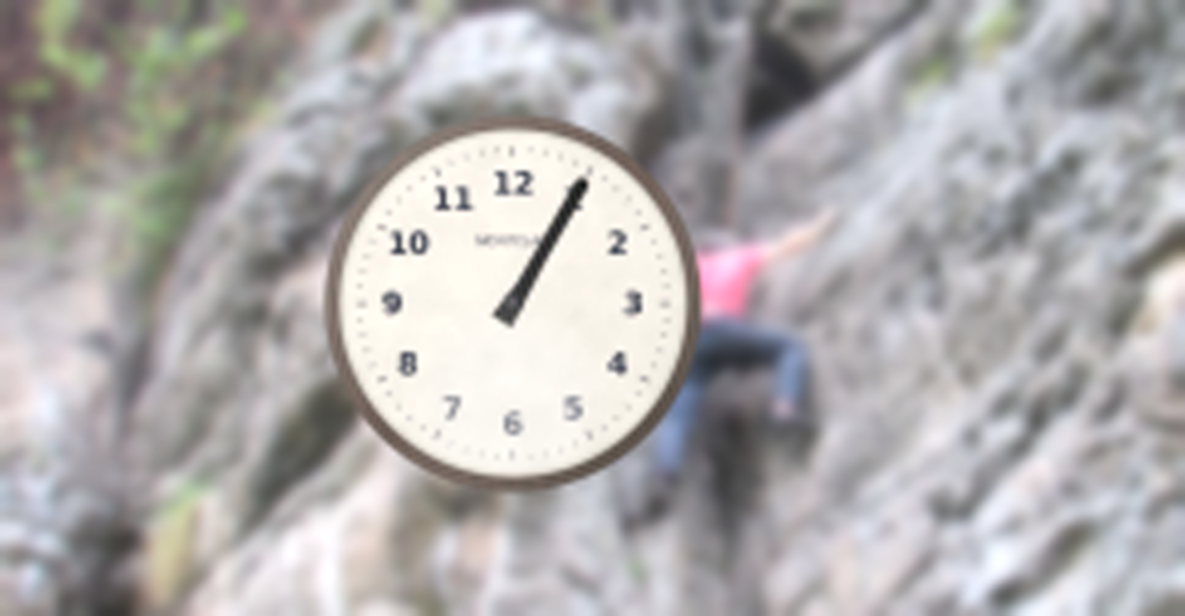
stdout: 1:05
